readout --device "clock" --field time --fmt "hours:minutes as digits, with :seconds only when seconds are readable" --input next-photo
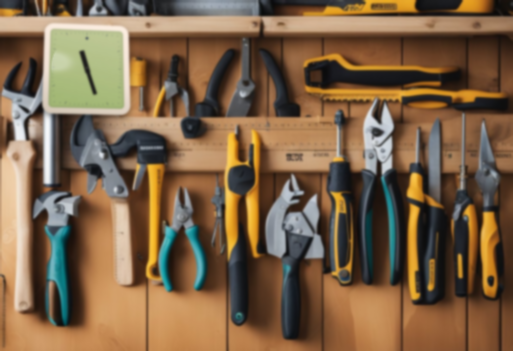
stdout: 11:27
